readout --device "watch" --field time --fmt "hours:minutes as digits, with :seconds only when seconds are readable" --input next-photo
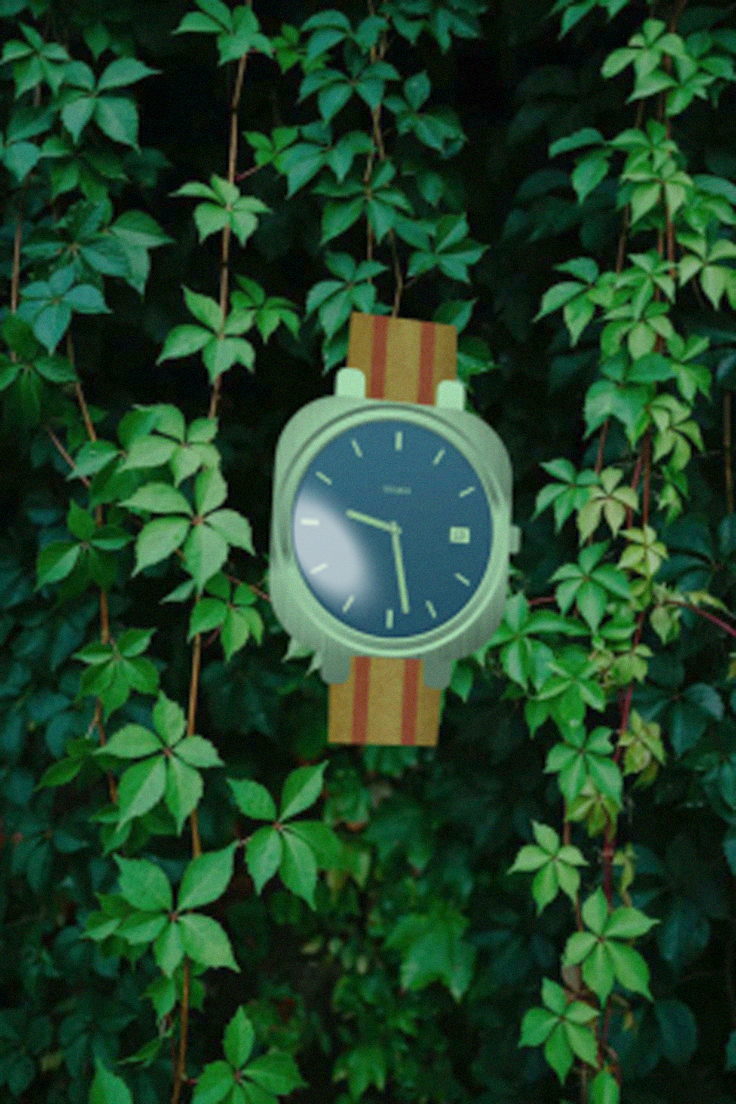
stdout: 9:28
